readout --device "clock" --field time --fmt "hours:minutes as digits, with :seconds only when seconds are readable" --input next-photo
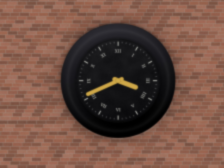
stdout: 3:41
